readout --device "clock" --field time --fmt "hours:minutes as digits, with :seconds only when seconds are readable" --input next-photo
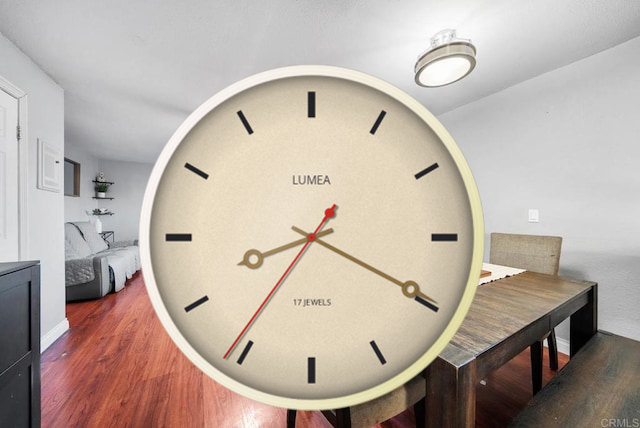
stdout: 8:19:36
